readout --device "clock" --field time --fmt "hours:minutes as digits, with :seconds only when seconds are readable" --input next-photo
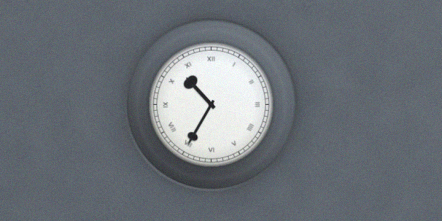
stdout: 10:35
